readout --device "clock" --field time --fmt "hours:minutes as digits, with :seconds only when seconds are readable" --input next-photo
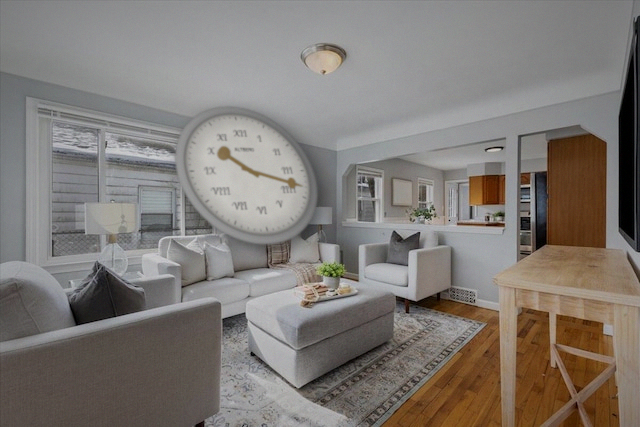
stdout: 10:18
